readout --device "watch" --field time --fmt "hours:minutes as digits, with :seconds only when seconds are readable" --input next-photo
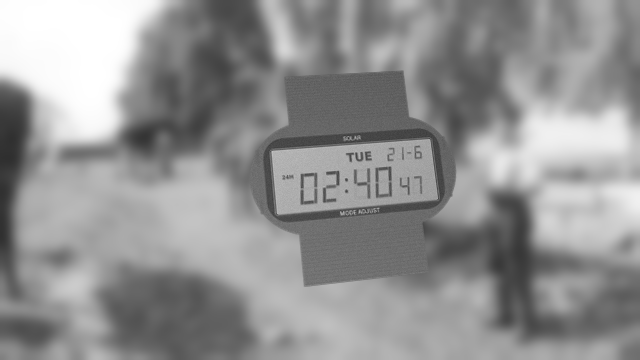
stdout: 2:40:47
